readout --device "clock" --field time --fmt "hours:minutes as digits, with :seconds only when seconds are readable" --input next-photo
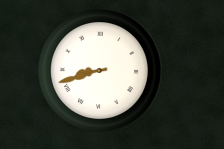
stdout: 8:42
